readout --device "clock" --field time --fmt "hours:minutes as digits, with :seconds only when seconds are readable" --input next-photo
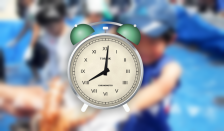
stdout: 8:01
